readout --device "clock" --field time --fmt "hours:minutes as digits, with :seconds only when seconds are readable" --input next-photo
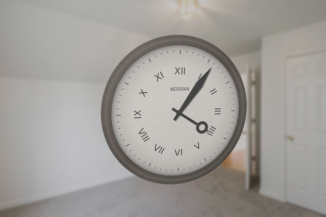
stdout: 4:06
